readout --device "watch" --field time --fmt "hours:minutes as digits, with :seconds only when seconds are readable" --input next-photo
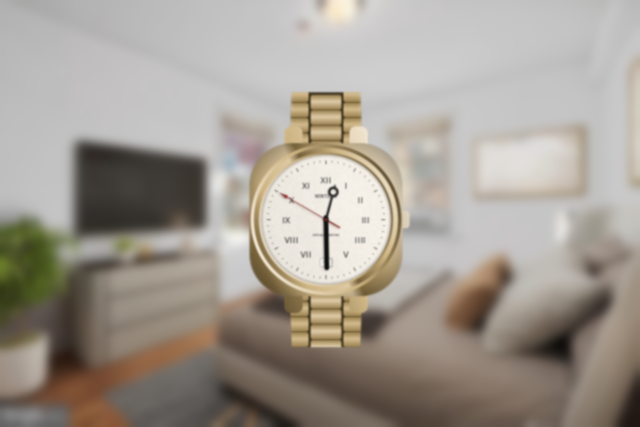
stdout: 12:29:50
